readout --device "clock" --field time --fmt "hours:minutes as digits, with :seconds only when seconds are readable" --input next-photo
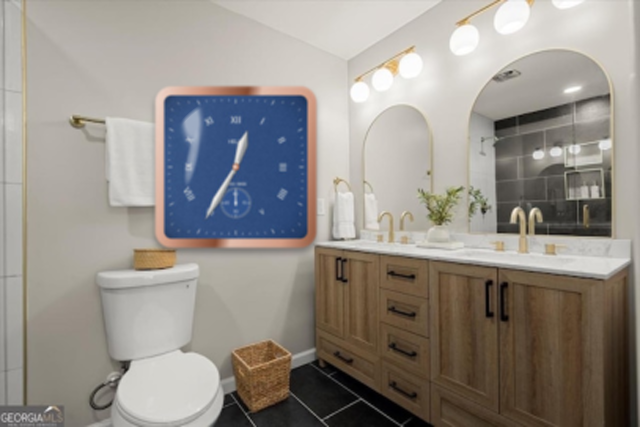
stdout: 12:35
